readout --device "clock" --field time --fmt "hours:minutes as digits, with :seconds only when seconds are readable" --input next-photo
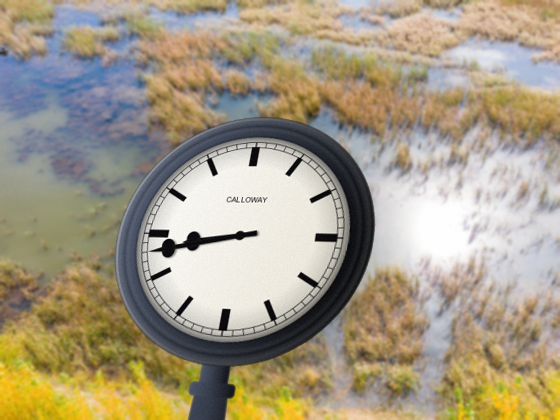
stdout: 8:43
